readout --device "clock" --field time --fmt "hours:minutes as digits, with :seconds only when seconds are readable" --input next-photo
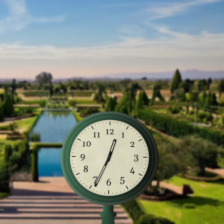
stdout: 12:34
